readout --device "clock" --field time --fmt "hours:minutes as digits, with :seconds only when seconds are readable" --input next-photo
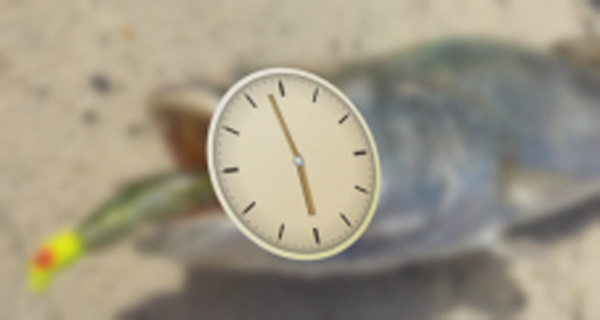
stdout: 5:58
